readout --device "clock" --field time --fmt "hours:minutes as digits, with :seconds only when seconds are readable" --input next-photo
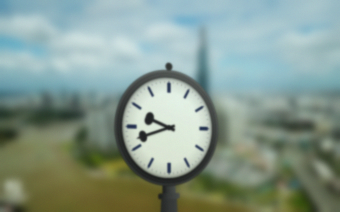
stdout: 9:42
